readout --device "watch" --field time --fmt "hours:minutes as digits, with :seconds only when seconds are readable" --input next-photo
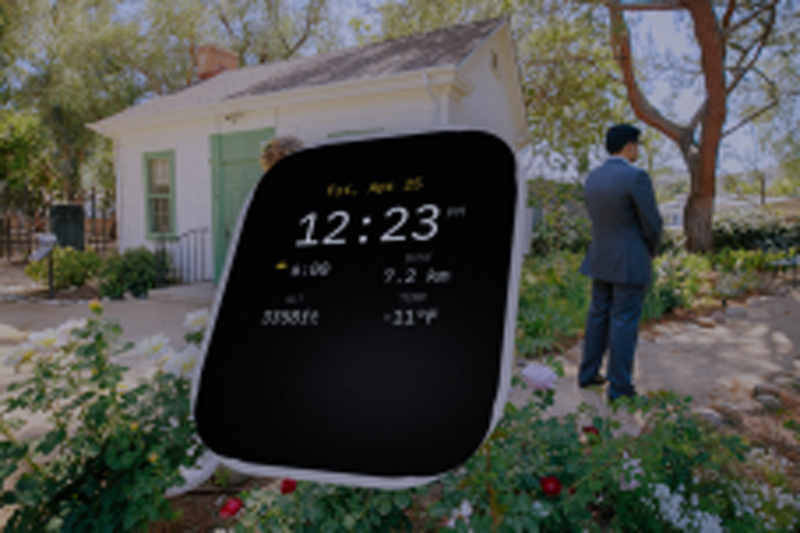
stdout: 12:23
